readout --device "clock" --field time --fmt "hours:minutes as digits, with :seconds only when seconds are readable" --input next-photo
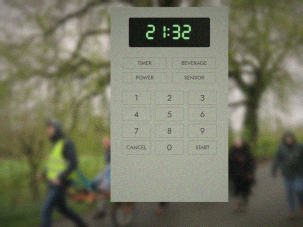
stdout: 21:32
